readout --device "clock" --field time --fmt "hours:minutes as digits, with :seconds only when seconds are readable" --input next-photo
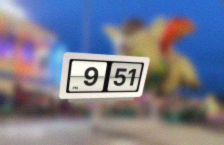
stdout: 9:51
